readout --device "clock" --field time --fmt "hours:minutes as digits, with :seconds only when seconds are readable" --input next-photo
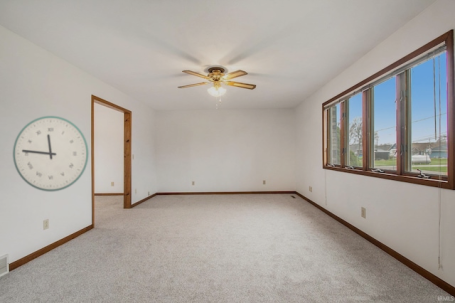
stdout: 11:46
